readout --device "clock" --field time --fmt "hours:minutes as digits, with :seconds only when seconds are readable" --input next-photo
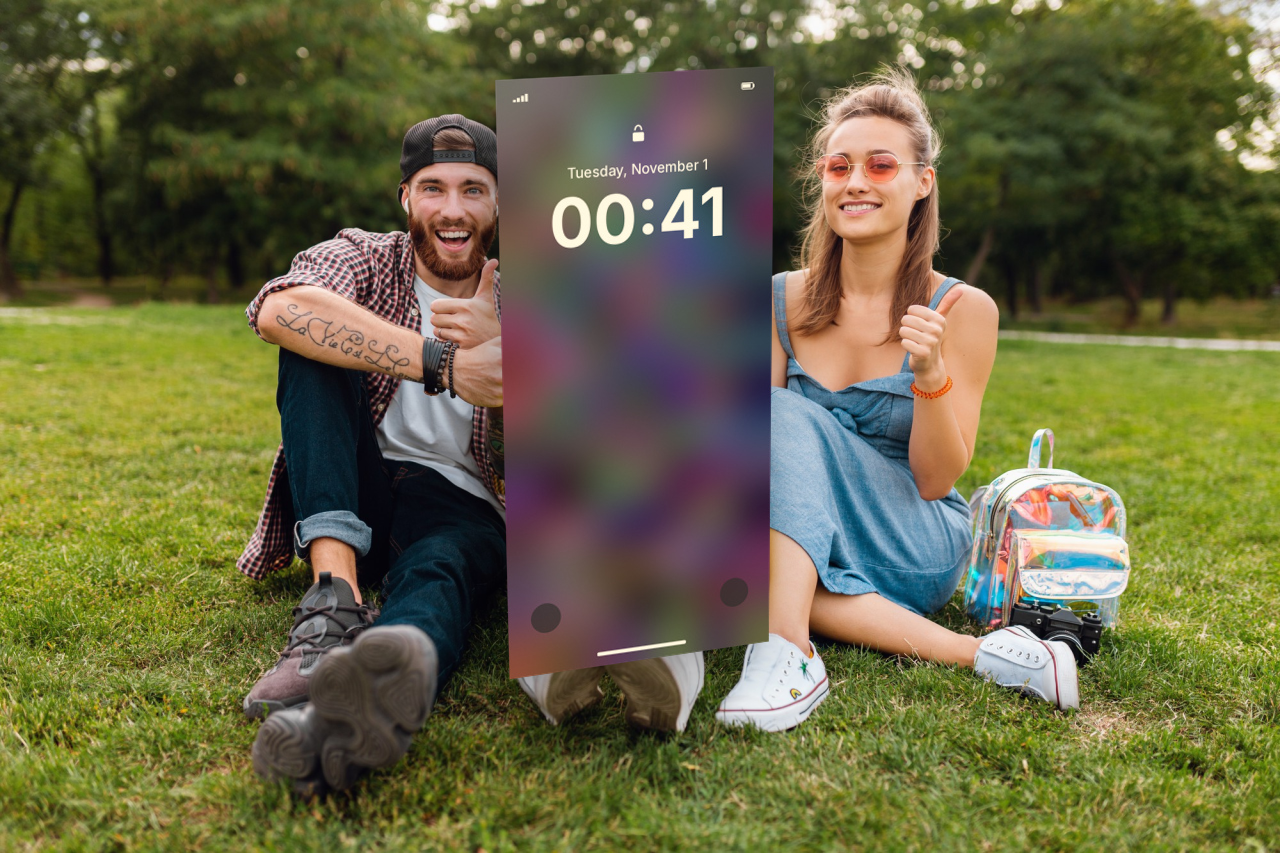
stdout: 0:41
